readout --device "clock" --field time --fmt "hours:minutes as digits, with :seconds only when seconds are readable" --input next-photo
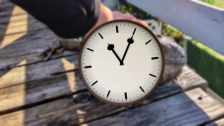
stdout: 11:05
